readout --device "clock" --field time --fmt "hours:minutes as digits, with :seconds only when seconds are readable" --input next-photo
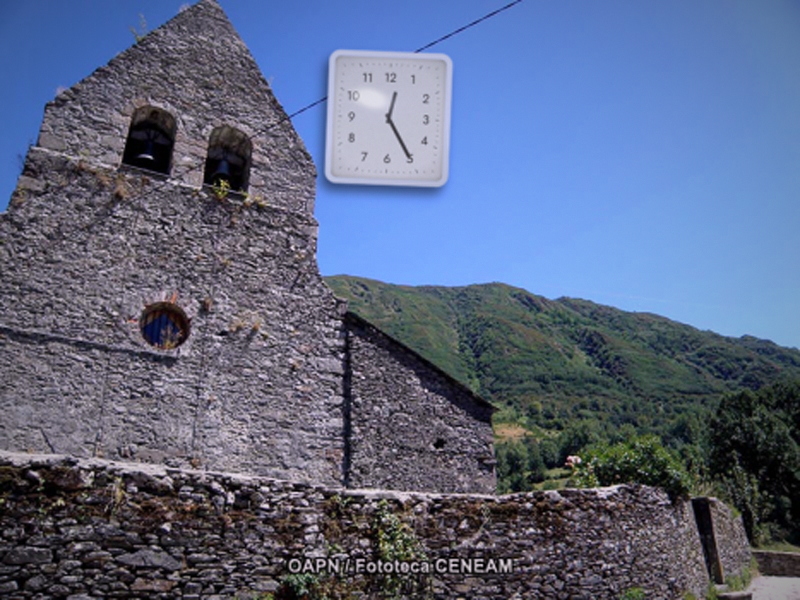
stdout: 12:25
